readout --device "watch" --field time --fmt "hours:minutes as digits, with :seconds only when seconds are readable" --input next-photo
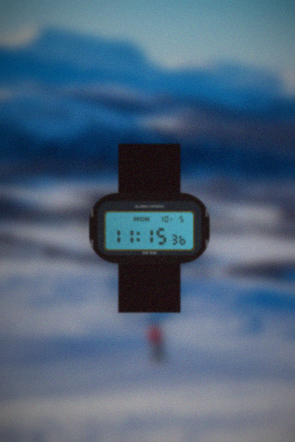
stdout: 11:15:36
